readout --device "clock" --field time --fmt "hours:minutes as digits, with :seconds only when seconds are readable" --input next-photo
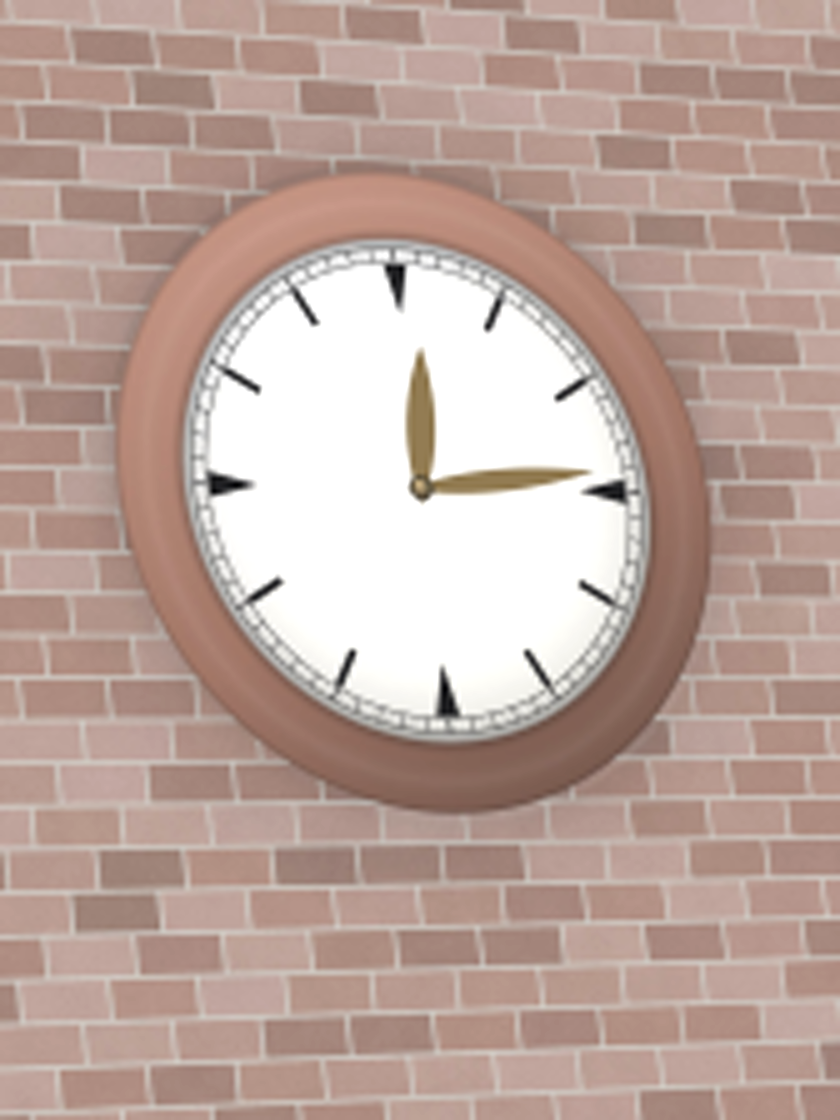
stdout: 12:14
